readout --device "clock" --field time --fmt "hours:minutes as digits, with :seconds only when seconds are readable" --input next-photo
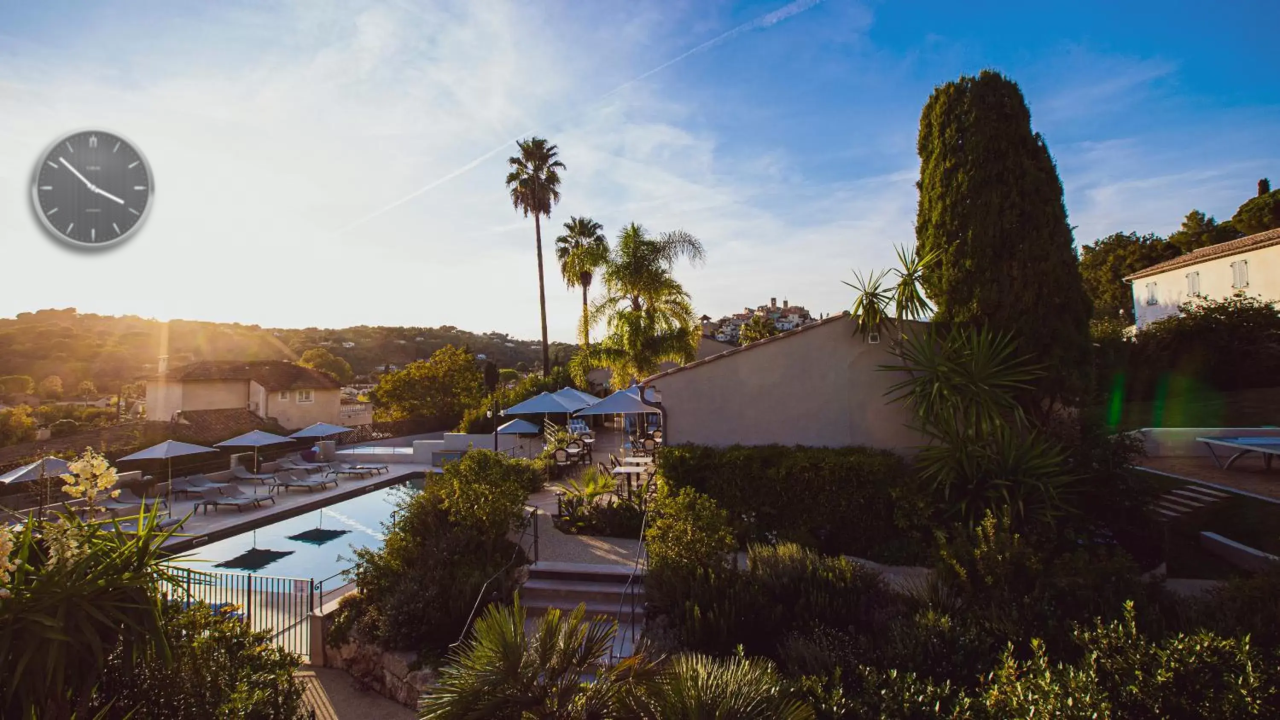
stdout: 3:52
